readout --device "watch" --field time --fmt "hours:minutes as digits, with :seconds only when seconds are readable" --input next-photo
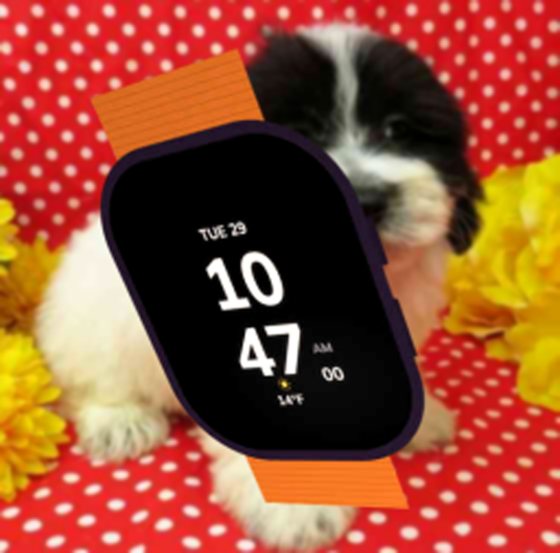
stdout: 10:47:00
